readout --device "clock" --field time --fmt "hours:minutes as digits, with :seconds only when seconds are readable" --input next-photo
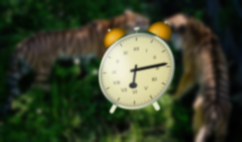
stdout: 6:14
